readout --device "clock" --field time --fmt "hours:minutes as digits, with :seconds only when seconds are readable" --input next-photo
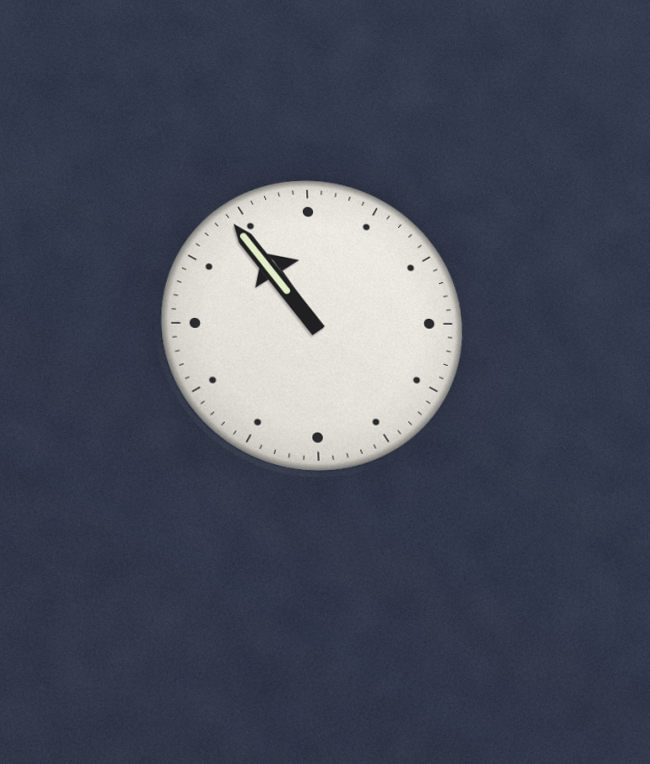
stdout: 10:54
